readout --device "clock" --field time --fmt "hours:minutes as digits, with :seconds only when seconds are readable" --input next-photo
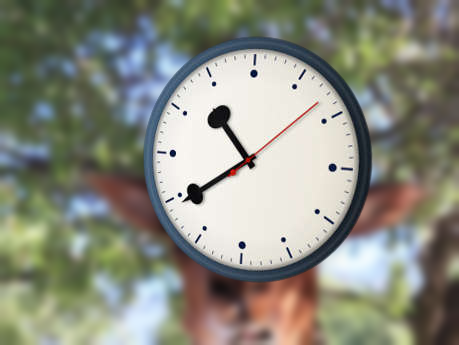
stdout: 10:39:08
